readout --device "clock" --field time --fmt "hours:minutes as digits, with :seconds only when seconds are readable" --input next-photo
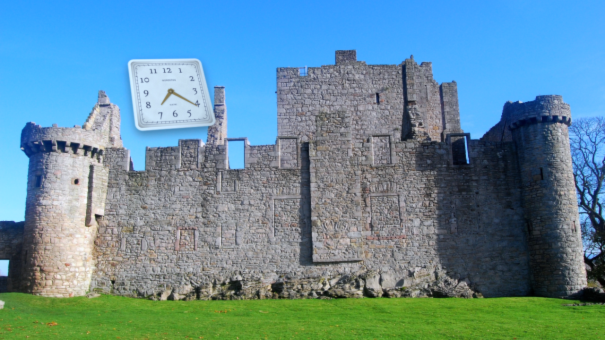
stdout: 7:21
